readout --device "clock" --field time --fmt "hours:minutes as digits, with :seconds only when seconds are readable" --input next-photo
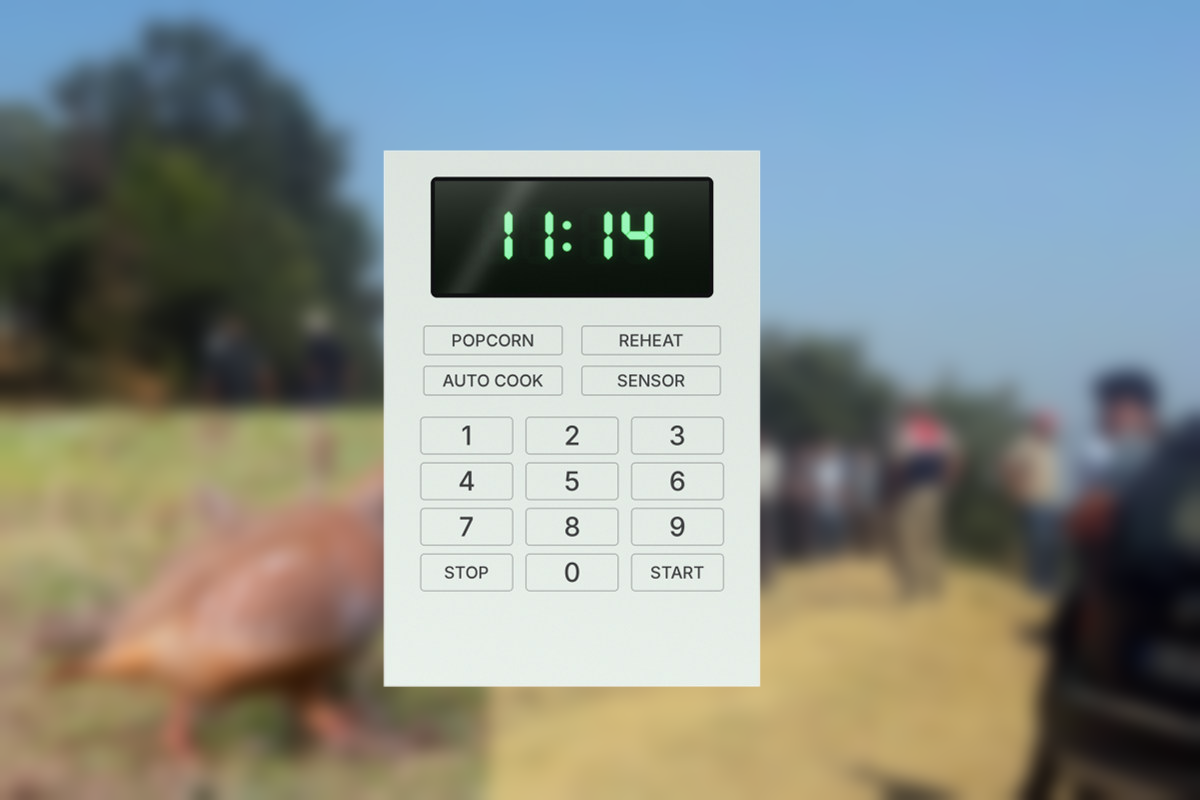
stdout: 11:14
